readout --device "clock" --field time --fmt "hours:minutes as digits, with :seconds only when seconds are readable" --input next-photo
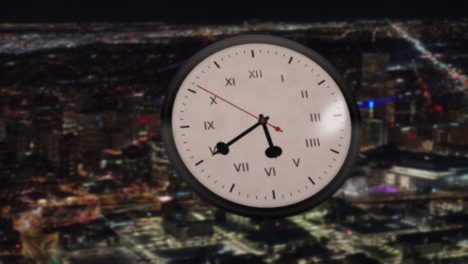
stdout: 5:39:51
